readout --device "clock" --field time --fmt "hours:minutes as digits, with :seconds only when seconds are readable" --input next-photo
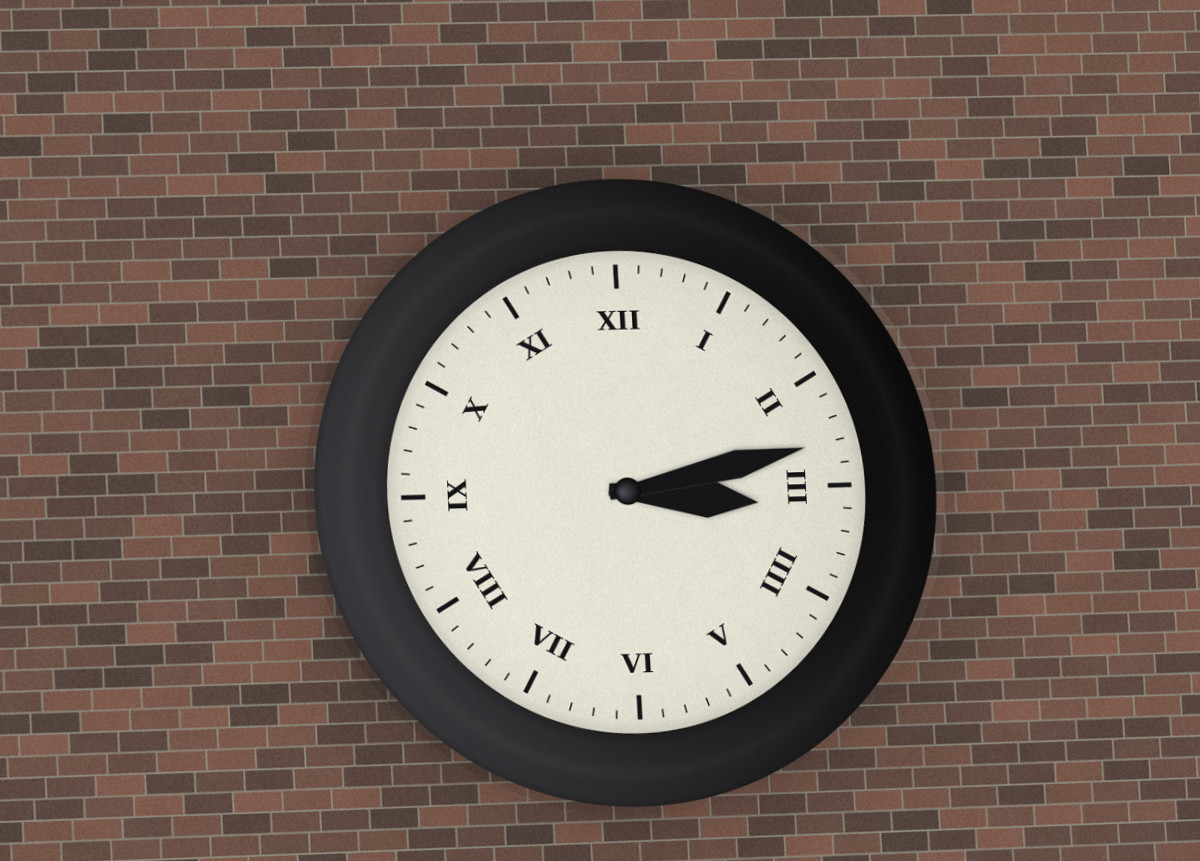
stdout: 3:13
